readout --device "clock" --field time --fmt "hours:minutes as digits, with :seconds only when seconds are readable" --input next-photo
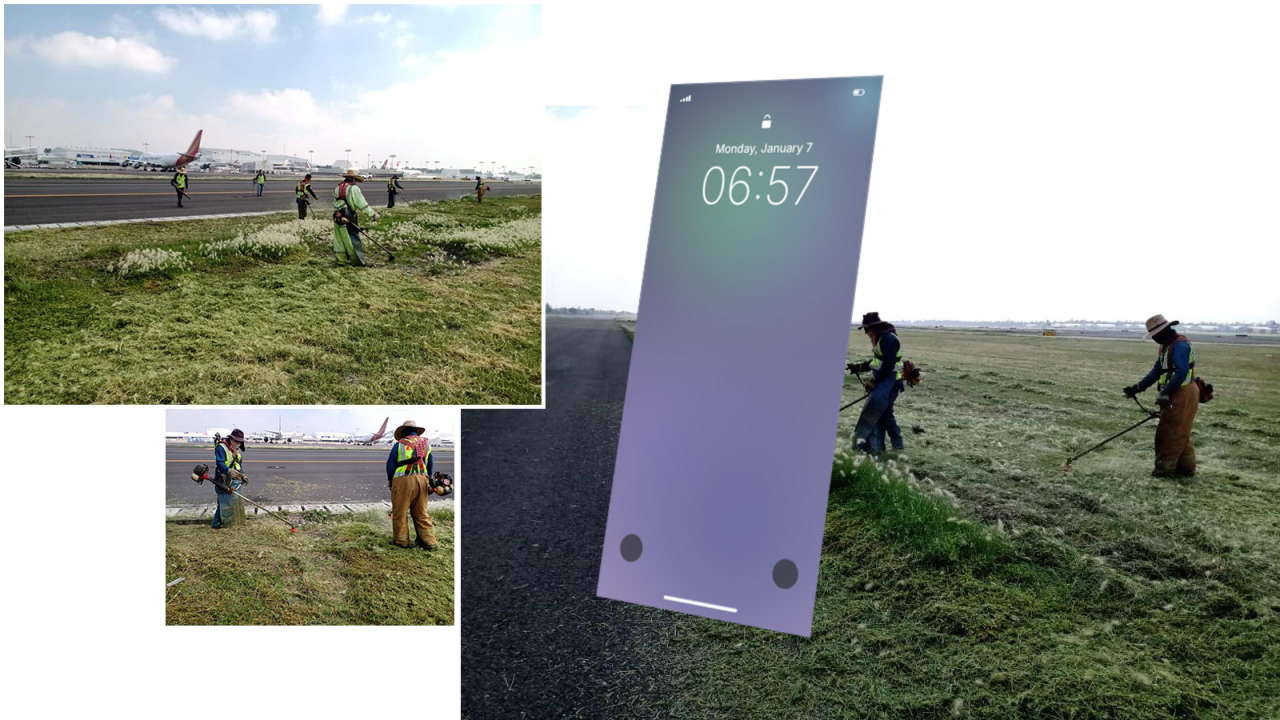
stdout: 6:57
